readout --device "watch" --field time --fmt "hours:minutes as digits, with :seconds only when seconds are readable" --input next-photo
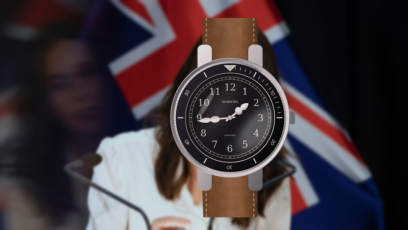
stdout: 1:44
